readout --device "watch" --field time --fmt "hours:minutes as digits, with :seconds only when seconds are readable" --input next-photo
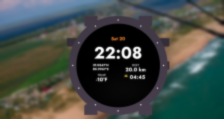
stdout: 22:08
